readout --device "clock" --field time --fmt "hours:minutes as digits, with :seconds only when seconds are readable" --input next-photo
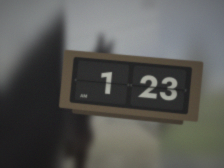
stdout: 1:23
